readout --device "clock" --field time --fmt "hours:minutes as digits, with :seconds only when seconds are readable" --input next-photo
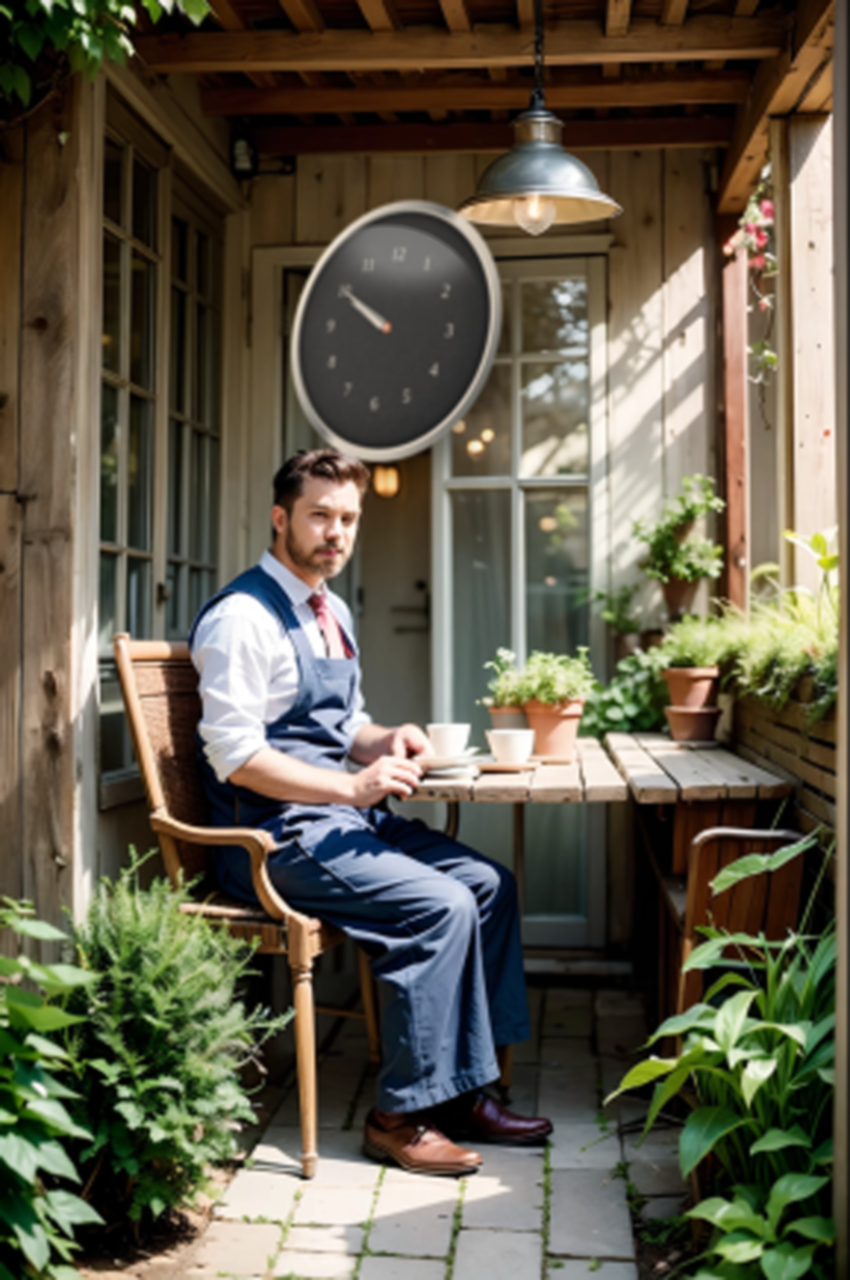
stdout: 9:50
